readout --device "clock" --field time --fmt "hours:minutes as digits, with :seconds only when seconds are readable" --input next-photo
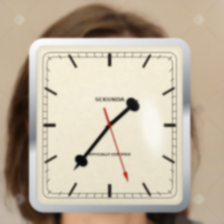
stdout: 1:36:27
